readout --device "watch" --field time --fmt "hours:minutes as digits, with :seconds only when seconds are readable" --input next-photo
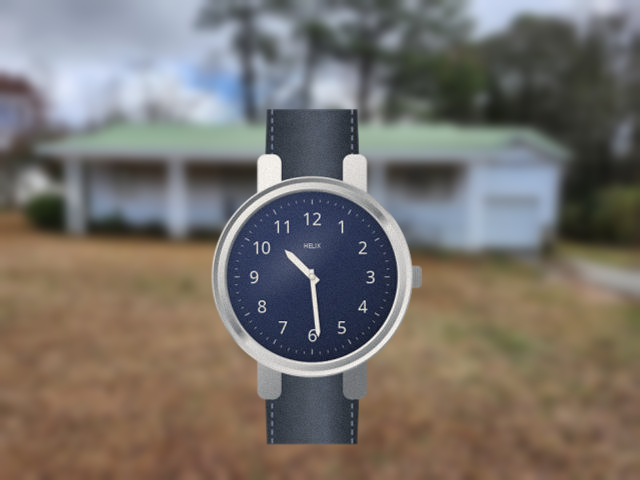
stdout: 10:29
